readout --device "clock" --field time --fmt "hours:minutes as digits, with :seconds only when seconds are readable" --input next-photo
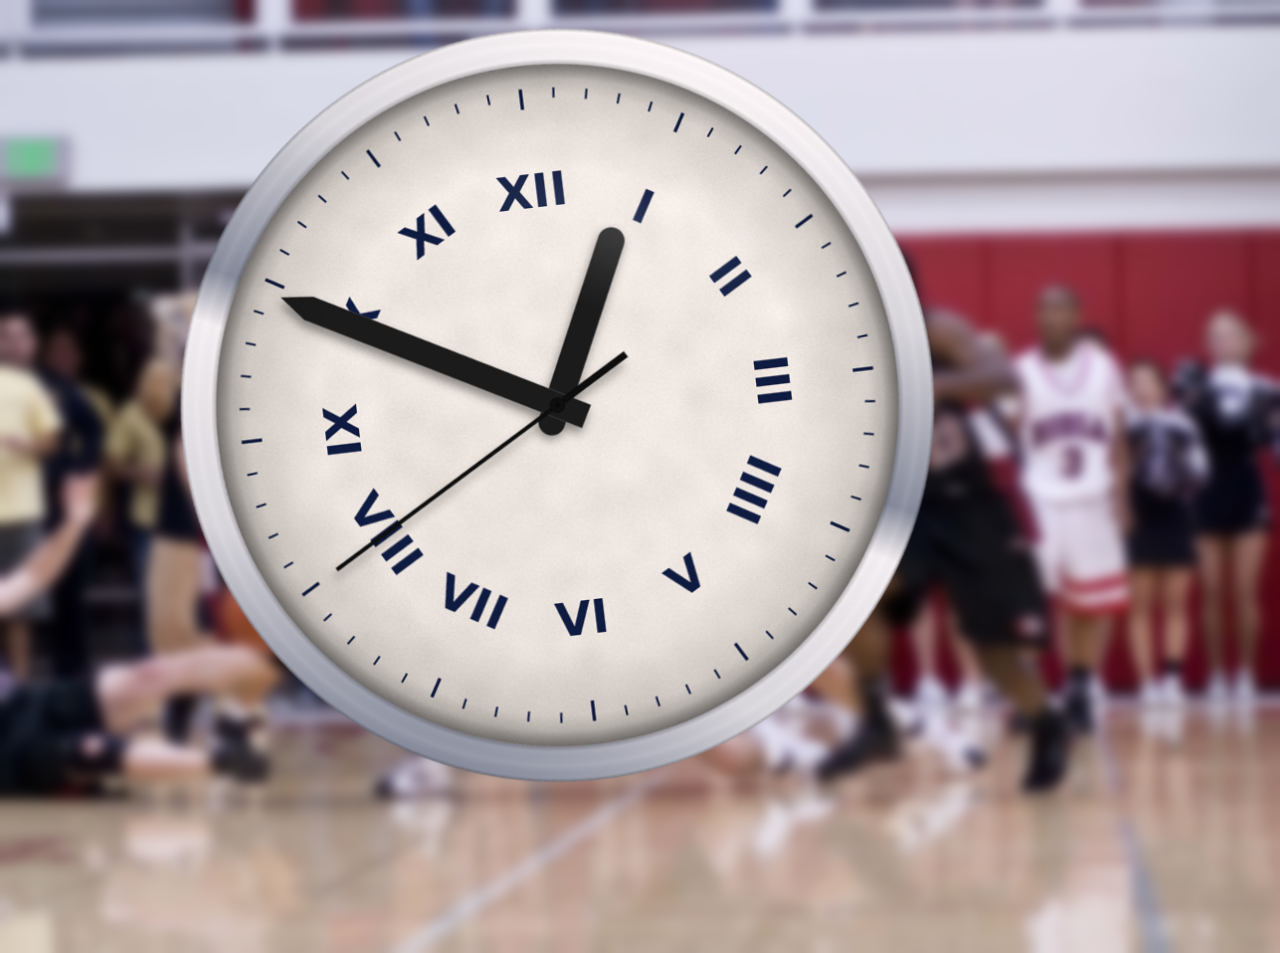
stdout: 12:49:40
